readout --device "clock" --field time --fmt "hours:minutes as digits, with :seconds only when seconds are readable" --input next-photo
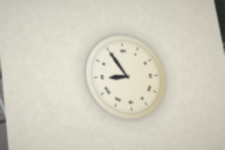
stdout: 8:55
